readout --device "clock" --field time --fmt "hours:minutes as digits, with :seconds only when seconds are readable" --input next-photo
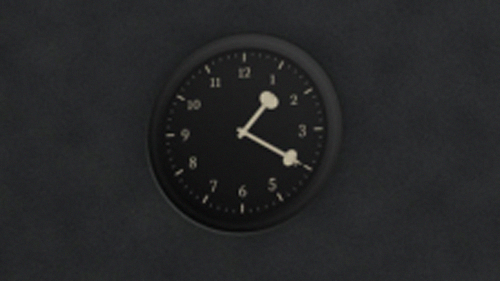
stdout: 1:20
